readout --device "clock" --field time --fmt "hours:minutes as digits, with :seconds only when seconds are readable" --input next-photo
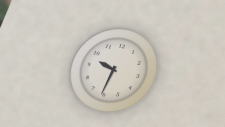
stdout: 9:31
